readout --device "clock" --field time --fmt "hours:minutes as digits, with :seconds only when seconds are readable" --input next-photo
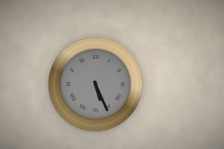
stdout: 5:26
